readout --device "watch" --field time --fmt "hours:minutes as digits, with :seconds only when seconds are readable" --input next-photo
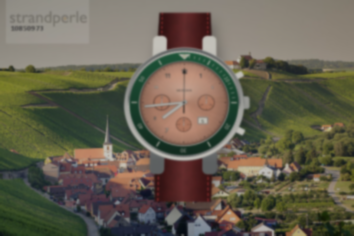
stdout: 7:44
